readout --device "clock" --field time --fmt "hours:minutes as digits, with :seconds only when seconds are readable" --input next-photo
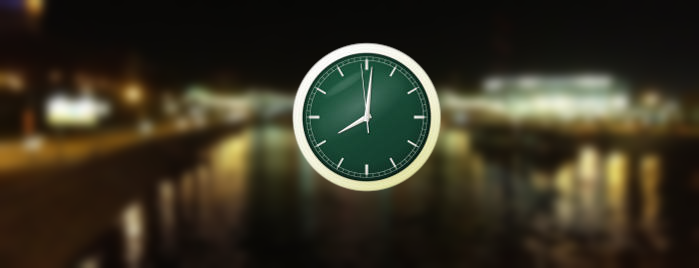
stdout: 8:00:59
